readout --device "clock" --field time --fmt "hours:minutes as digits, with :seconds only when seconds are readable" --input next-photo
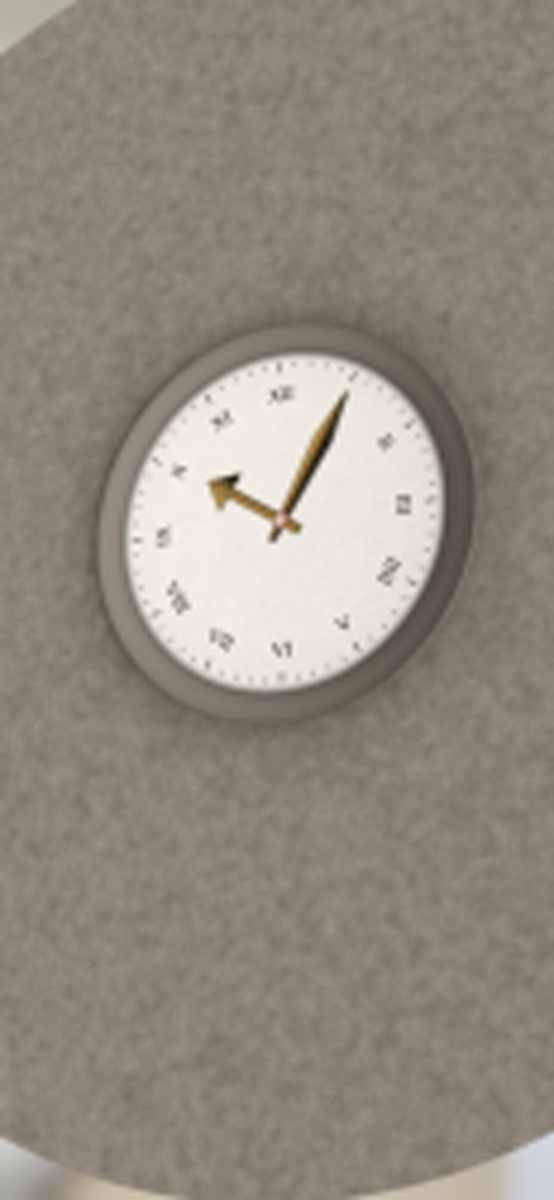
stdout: 10:05
